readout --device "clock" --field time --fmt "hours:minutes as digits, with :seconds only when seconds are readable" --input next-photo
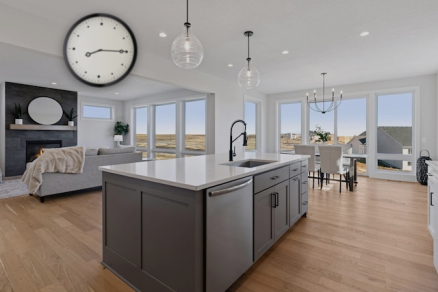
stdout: 8:15
